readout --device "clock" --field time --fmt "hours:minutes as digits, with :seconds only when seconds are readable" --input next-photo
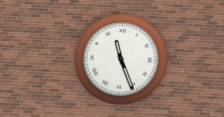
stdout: 11:26
